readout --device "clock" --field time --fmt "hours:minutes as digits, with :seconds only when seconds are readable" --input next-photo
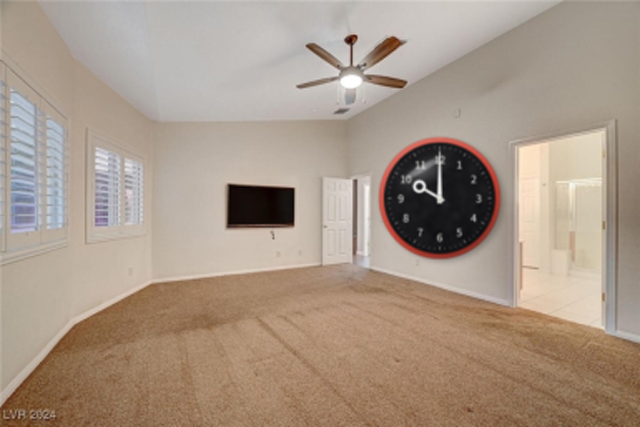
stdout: 10:00
